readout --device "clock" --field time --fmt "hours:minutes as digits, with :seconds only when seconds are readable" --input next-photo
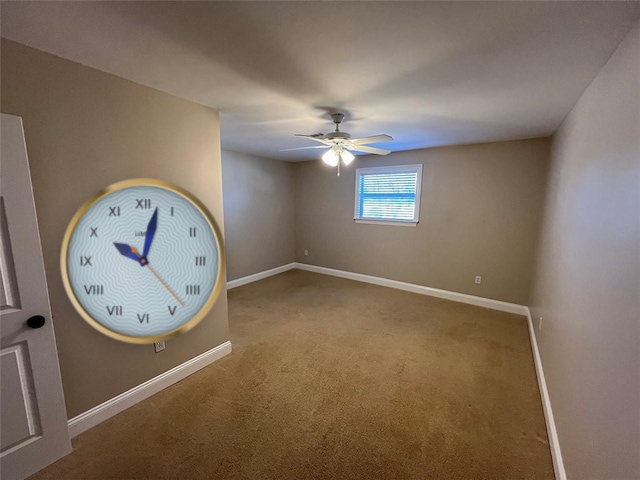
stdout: 10:02:23
